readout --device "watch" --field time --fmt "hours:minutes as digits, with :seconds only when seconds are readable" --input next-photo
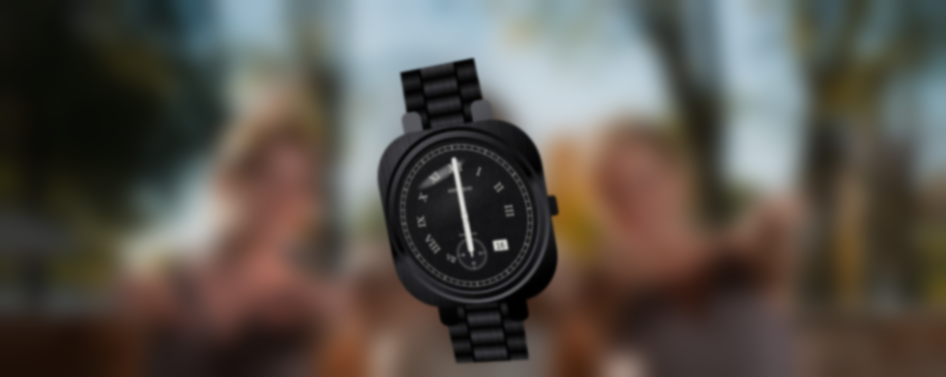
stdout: 6:00
